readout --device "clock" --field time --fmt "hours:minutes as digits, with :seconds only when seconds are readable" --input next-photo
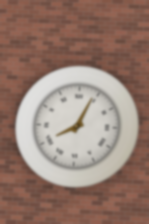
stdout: 8:04
